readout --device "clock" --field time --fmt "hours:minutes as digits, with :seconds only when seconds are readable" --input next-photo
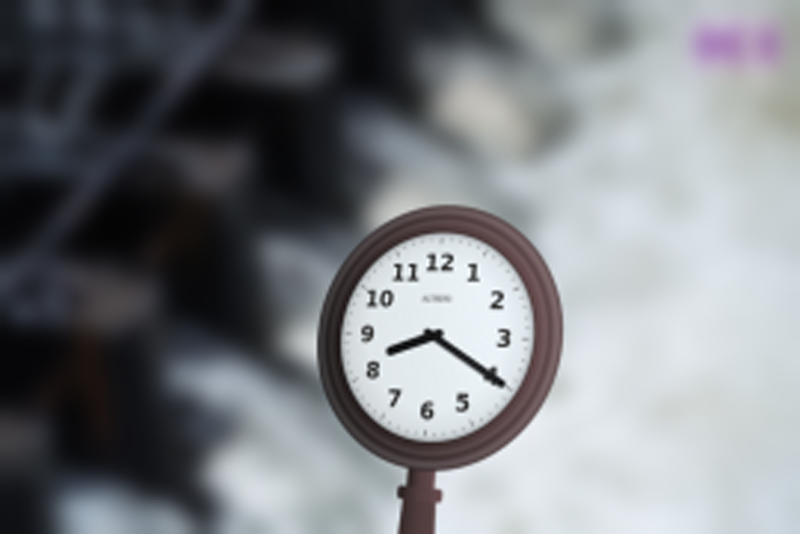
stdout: 8:20
